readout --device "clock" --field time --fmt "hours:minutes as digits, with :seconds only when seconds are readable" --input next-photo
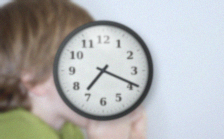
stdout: 7:19
